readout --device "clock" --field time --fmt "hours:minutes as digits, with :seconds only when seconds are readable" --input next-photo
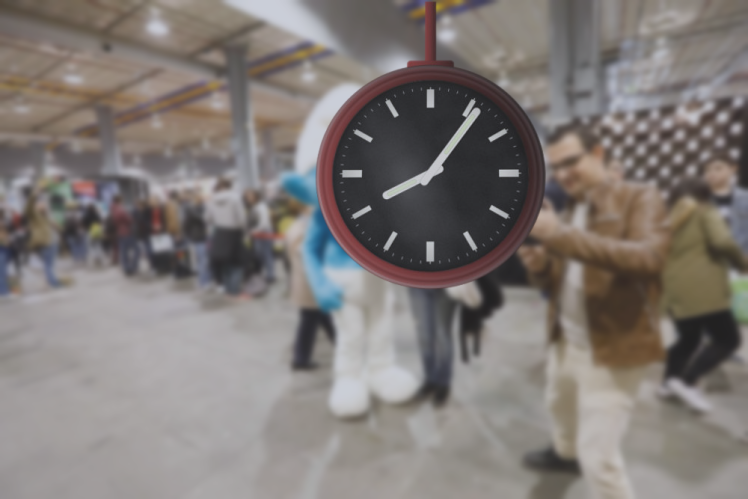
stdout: 8:06
